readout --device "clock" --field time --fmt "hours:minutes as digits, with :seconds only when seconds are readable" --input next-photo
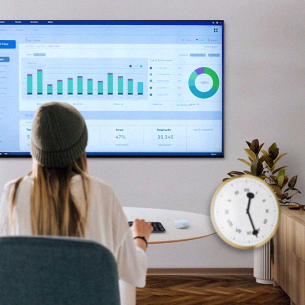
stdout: 12:27
